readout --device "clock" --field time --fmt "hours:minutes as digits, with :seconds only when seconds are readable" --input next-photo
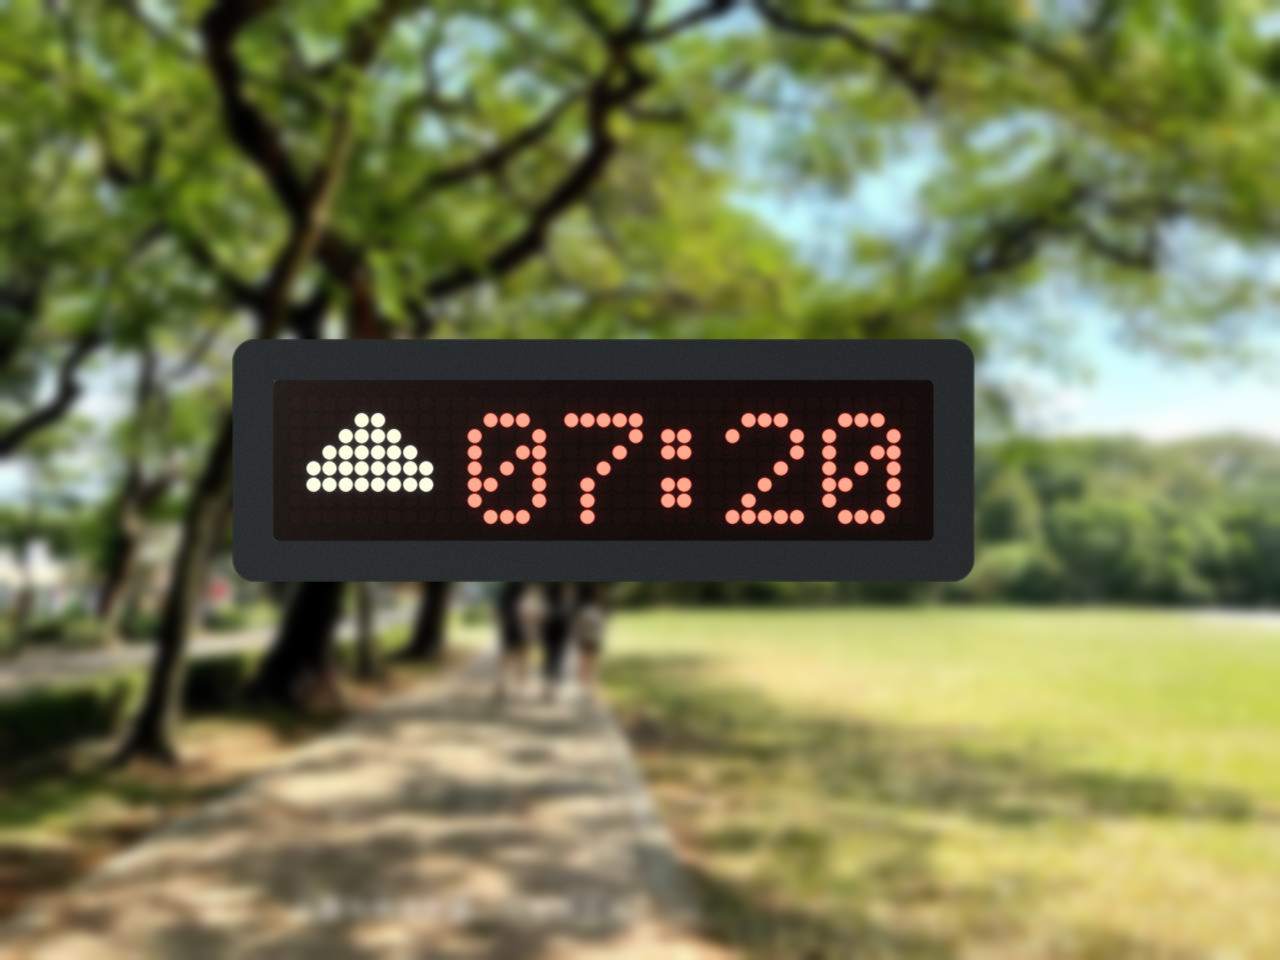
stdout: 7:20
